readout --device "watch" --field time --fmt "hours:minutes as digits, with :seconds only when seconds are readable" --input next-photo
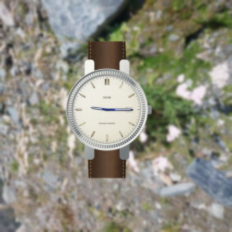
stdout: 9:15
